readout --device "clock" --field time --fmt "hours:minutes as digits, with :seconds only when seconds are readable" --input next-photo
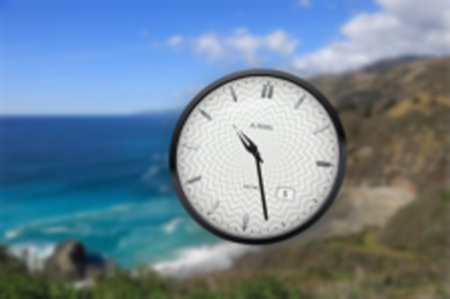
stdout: 10:27
